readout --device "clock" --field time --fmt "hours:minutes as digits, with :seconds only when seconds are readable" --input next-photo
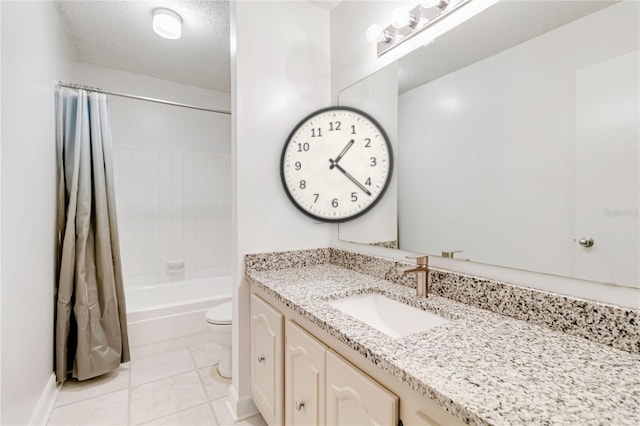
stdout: 1:22
